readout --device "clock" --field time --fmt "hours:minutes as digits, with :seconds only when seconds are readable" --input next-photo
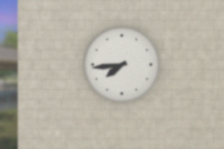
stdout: 7:44
